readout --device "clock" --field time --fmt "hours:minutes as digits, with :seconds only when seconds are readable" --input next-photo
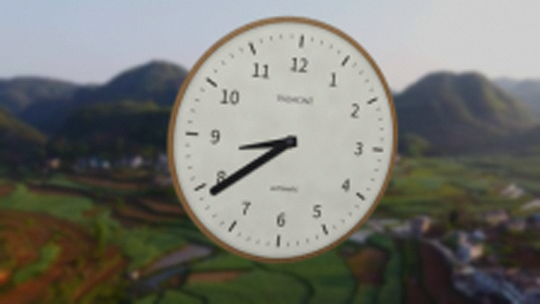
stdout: 8:39
